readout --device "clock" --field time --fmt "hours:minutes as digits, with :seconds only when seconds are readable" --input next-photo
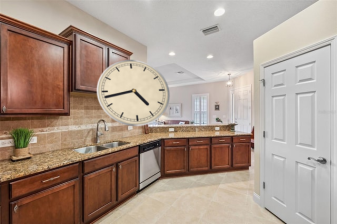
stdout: 4:43
